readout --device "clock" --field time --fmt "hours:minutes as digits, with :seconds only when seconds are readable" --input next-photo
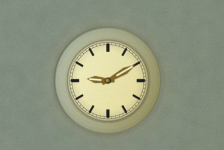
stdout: 9:10
